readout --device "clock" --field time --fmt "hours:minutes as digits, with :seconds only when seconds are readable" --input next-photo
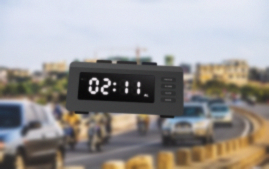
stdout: 2:11
